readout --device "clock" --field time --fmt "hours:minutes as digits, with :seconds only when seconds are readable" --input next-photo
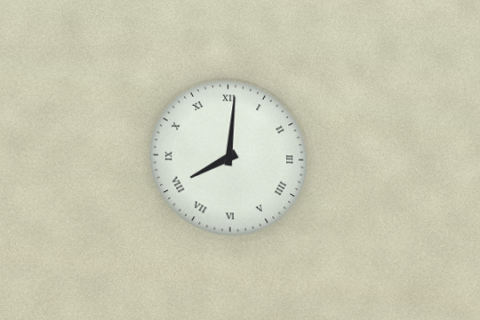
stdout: 8:01
